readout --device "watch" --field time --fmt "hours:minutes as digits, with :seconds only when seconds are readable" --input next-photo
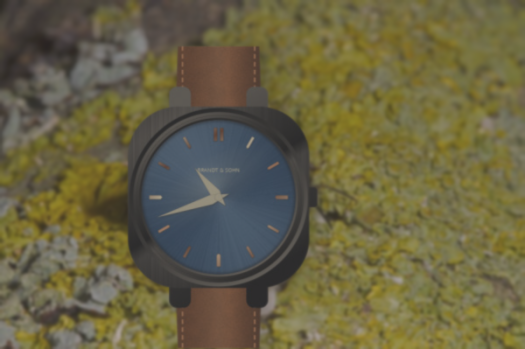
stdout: 10:42
